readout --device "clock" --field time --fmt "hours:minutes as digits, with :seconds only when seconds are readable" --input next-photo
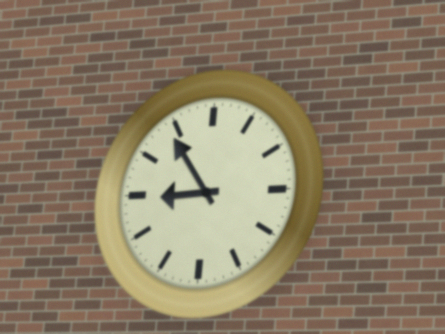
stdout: 8:54
